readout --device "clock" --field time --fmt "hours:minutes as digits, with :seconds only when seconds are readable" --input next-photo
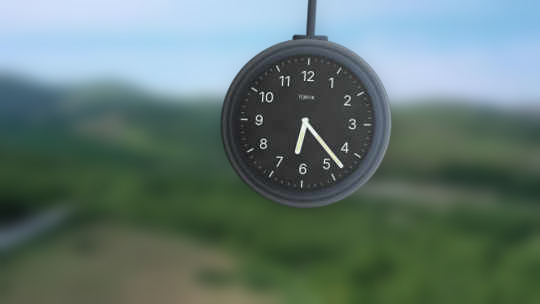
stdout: 6:23
